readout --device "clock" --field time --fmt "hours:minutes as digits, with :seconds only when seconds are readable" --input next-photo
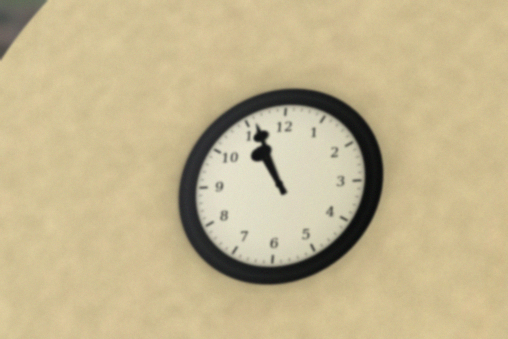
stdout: 10:56
